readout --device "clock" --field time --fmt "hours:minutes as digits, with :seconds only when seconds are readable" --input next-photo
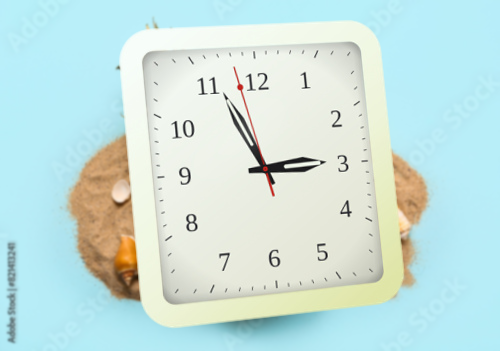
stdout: 2:55:58
